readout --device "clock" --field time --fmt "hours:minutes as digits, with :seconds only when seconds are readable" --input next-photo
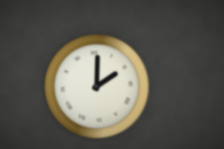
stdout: 2:01
